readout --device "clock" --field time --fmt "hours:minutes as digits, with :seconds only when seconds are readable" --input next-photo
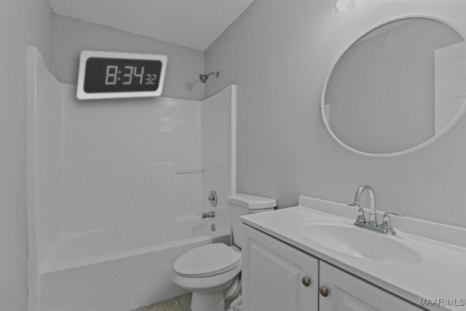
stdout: 8:34:32
